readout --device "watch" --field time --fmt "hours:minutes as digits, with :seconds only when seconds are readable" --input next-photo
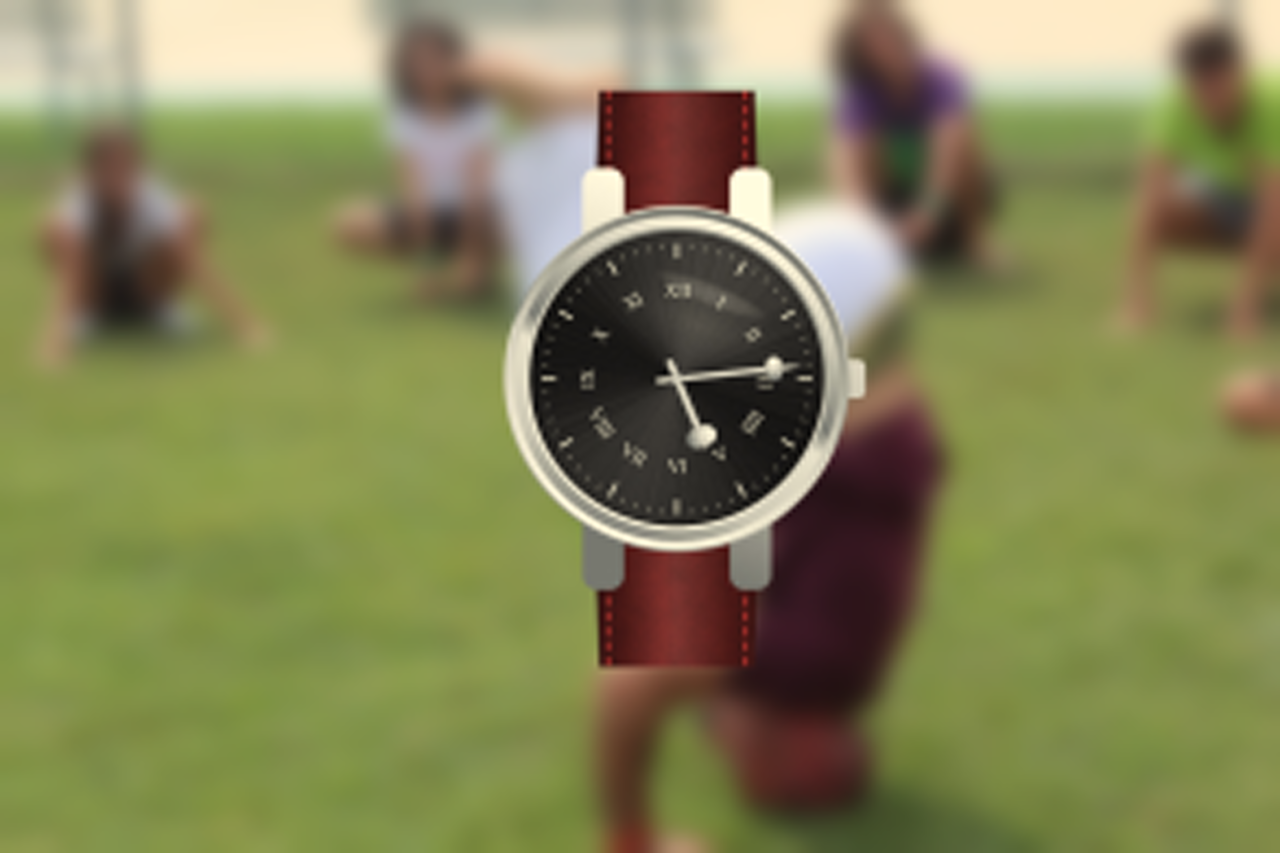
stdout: 5:14
